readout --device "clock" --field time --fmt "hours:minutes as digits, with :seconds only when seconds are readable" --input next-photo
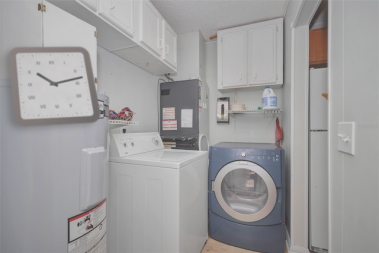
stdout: 10:13
